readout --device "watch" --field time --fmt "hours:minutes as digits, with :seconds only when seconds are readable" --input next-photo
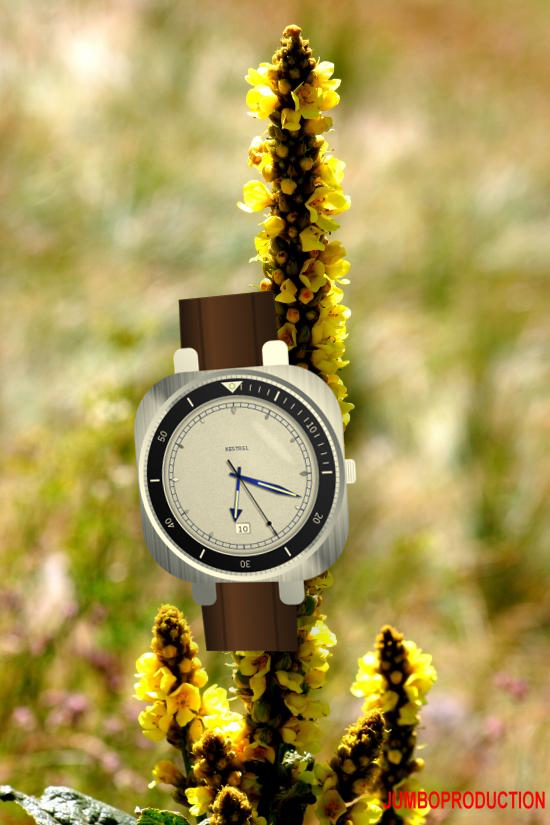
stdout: 6:18:25
